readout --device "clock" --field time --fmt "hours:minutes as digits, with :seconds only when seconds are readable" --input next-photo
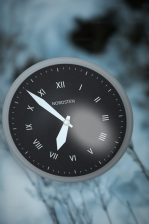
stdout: 6:53
